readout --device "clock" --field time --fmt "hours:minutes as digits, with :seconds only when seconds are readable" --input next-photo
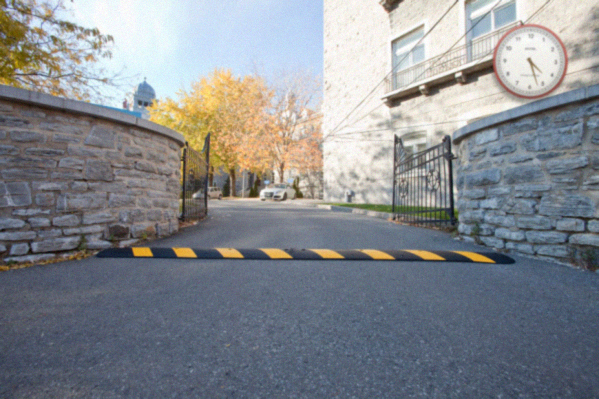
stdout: 4:27
